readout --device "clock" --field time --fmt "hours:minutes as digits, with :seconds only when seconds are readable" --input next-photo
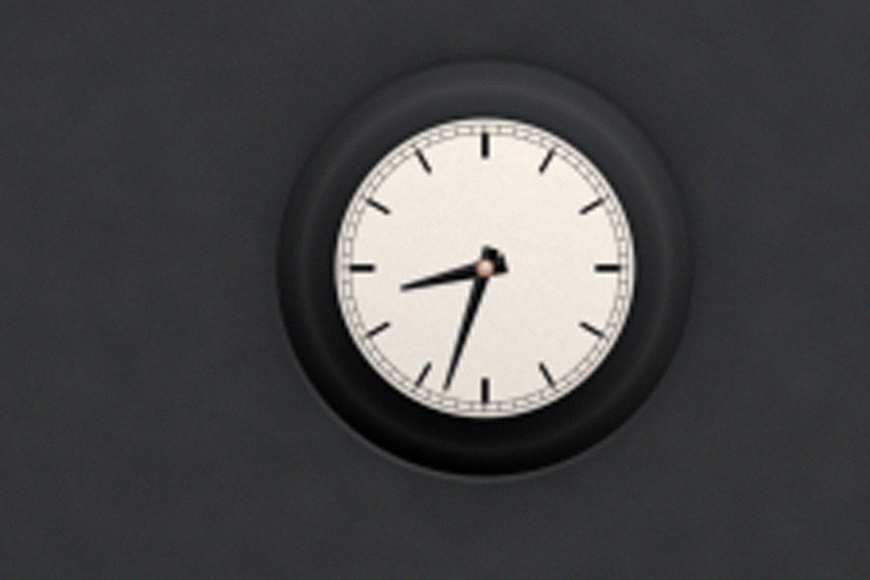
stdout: 8:33
